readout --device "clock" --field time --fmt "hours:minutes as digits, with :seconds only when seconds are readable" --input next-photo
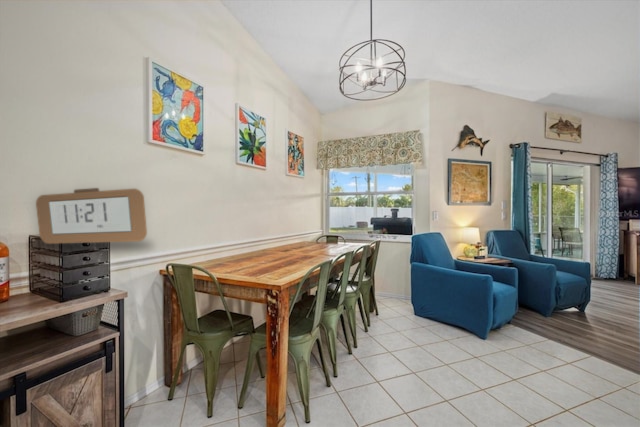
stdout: 11:21
